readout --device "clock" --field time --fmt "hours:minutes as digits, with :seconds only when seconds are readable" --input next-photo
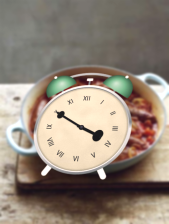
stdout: 3:50
